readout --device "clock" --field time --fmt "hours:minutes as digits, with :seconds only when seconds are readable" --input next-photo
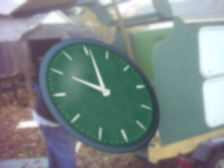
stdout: 10:01
